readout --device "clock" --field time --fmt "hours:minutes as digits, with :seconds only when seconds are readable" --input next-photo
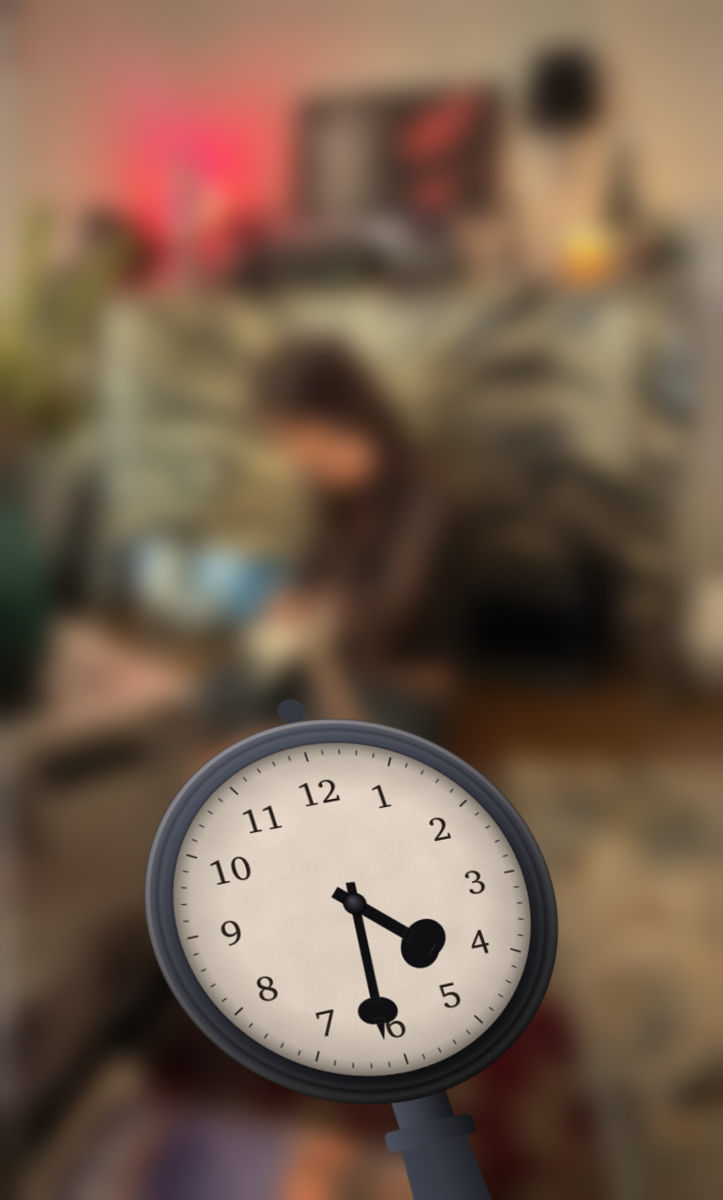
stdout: 4:31
